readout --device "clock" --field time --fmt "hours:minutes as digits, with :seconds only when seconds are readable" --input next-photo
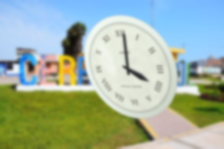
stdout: 4:01
